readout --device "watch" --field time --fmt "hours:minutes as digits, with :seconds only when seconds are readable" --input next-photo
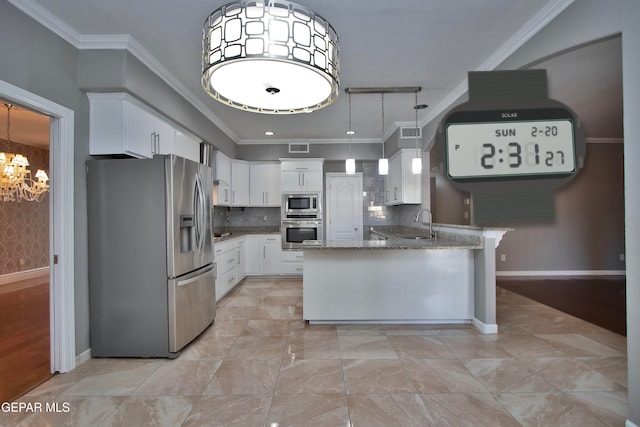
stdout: 2:31:27
